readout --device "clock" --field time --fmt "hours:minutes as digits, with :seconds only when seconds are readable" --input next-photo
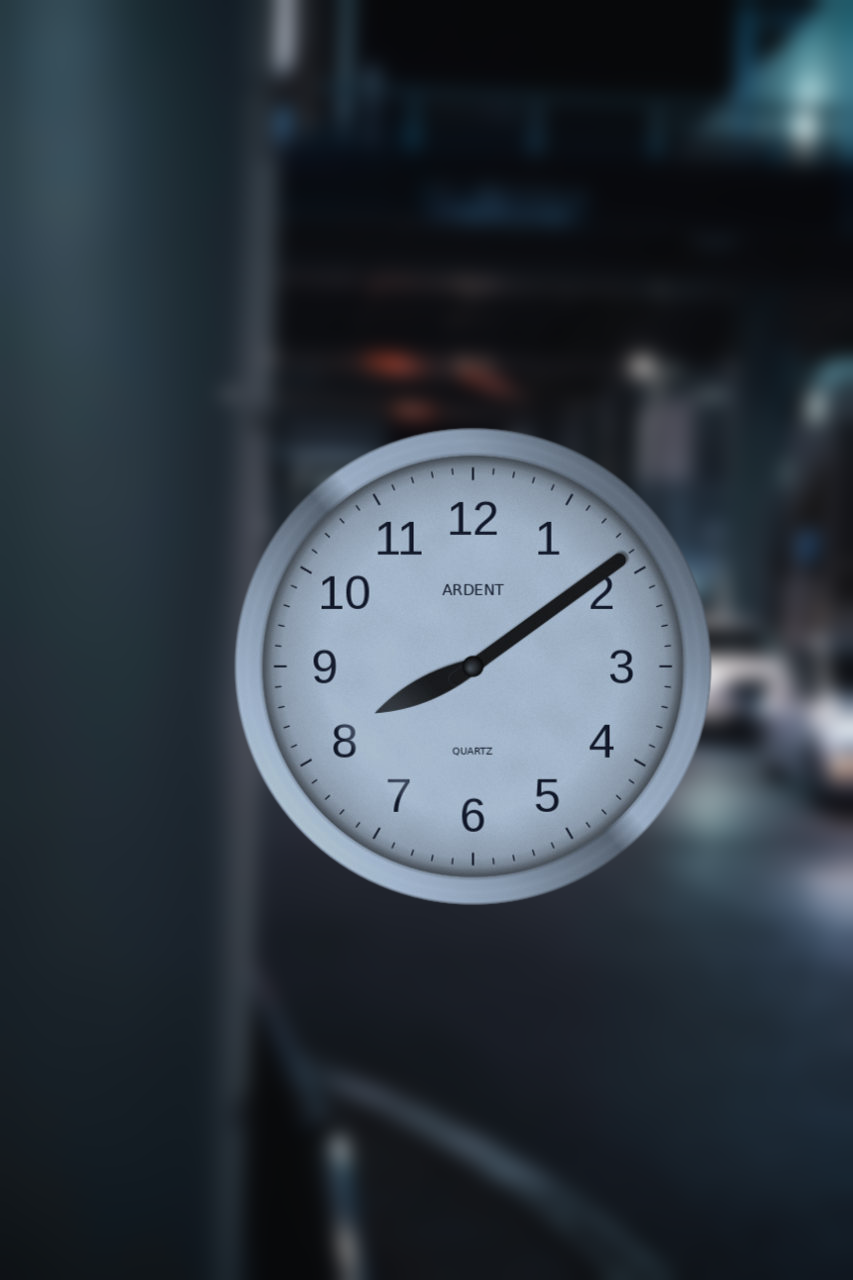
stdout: 8:09
